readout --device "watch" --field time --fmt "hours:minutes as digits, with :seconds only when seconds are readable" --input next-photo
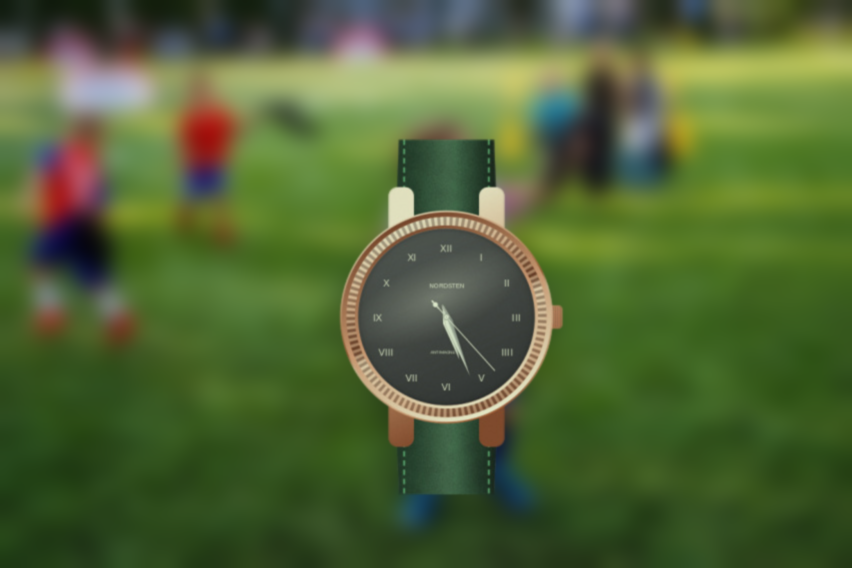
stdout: 5:26:23
